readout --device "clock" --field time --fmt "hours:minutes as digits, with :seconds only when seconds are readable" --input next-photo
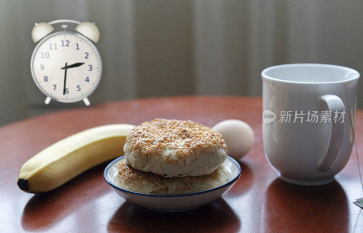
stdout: 2:31
